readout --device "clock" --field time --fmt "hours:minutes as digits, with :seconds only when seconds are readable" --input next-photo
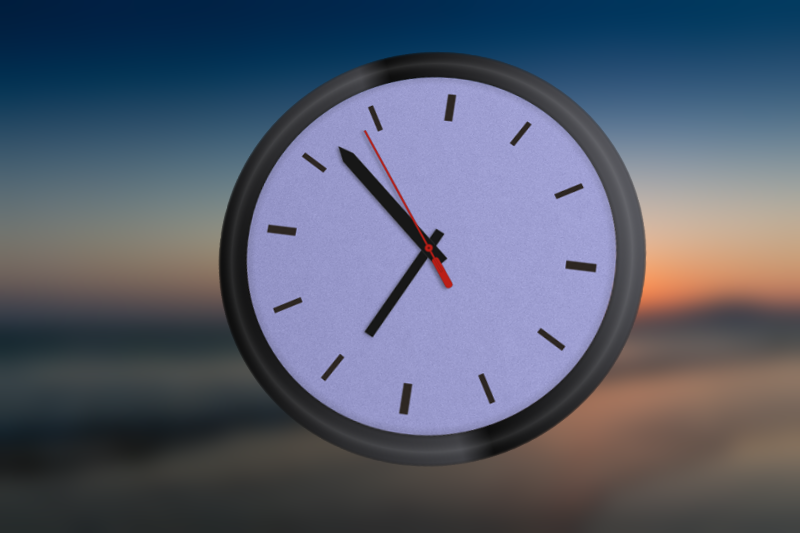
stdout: 6:51:54
